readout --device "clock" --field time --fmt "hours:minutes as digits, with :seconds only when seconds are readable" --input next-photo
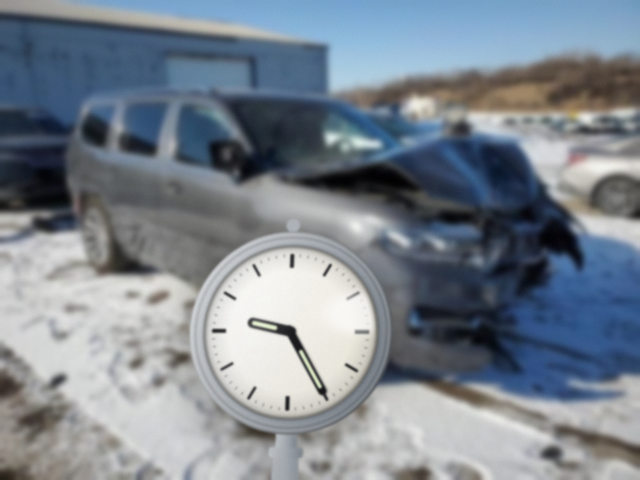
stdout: 9:25
